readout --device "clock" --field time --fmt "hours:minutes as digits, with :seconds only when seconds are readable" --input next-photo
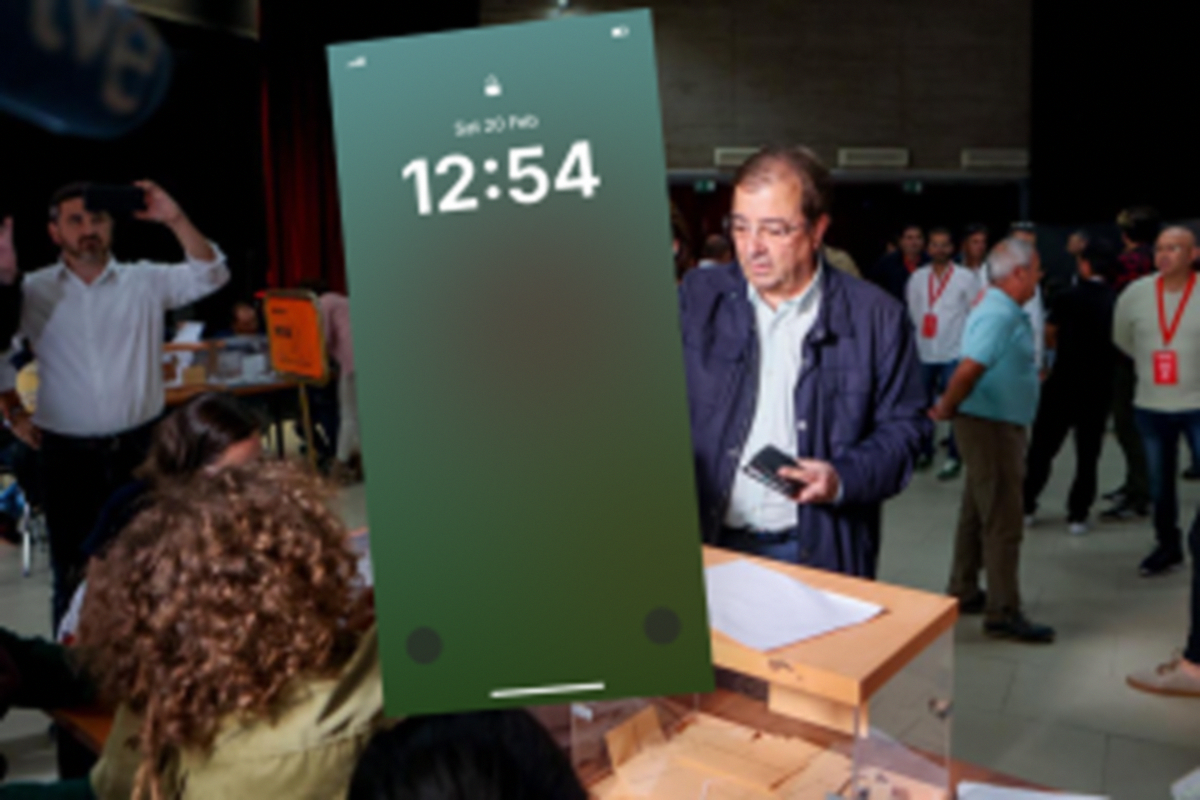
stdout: 12:54
